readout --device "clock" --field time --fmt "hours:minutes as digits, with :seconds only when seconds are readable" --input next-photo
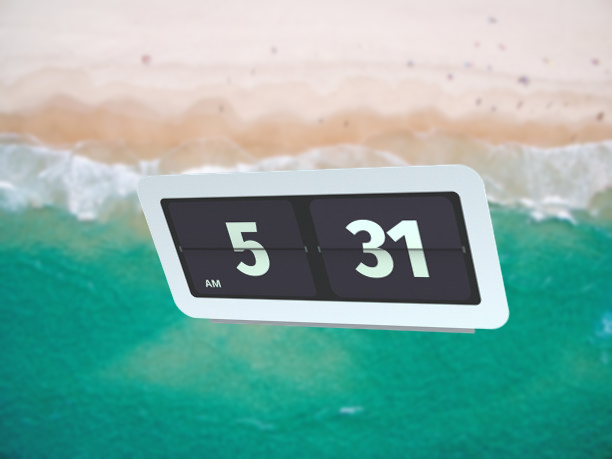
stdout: 5:31
